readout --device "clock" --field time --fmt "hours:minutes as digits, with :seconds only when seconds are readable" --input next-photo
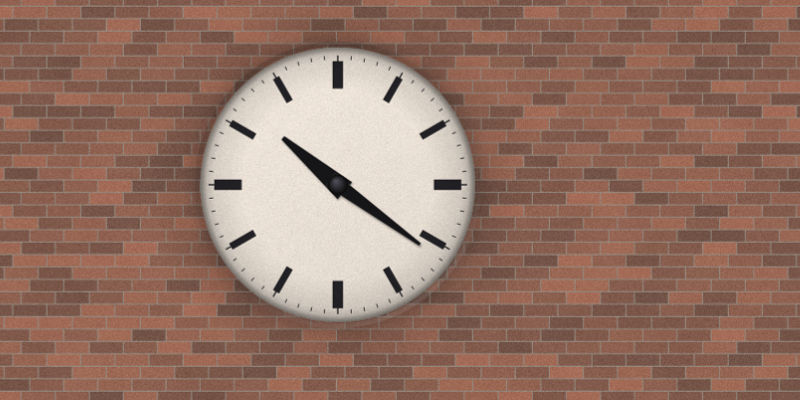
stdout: 10:21
